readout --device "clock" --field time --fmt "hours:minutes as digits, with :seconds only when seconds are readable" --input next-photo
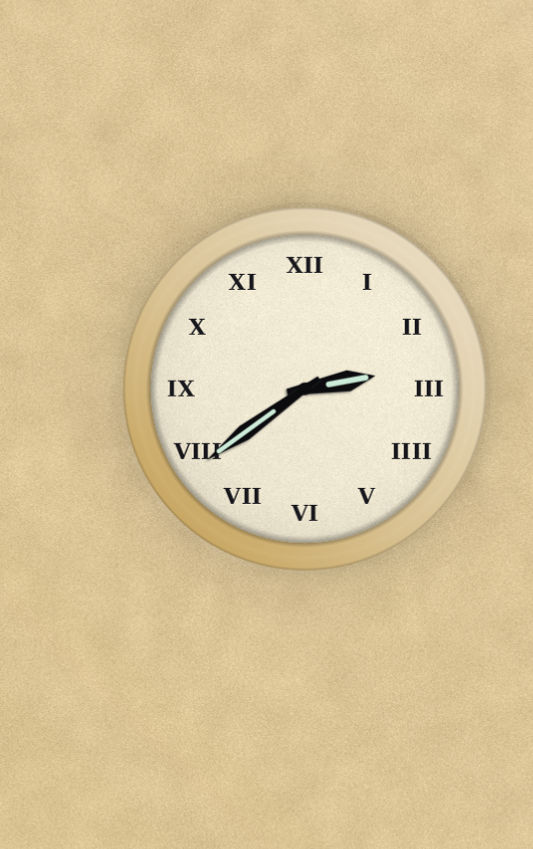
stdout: 2:39
